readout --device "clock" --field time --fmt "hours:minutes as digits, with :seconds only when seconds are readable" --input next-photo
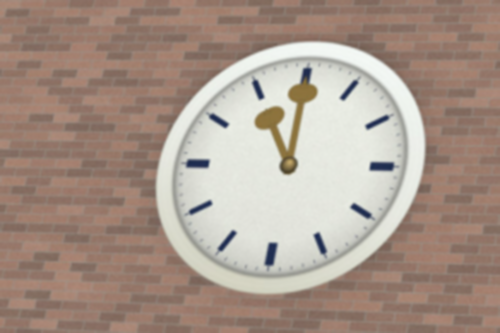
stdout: 11:00
